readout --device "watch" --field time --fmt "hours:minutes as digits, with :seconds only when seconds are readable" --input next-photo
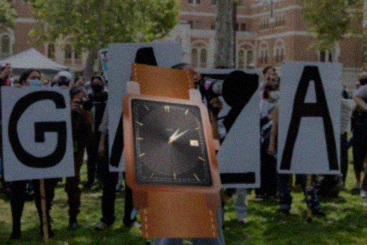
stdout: 1:09
